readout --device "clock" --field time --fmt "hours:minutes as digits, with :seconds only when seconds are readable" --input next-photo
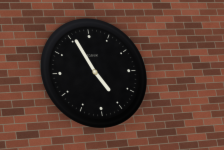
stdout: 4:56
